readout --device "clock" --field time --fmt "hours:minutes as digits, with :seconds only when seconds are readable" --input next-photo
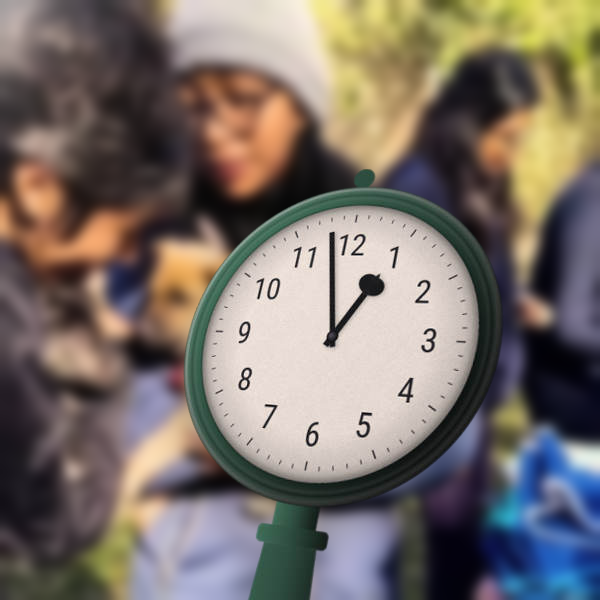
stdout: 12:58
